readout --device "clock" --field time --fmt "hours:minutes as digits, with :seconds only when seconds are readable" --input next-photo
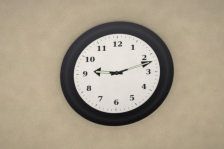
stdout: 9:12
